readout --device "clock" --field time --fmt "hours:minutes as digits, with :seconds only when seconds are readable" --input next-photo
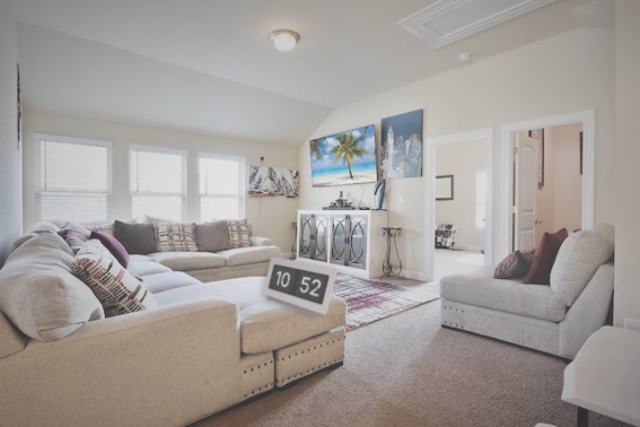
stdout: 10:52
